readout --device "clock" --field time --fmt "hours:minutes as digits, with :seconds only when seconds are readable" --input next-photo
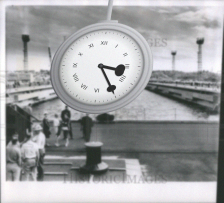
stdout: 3:25
